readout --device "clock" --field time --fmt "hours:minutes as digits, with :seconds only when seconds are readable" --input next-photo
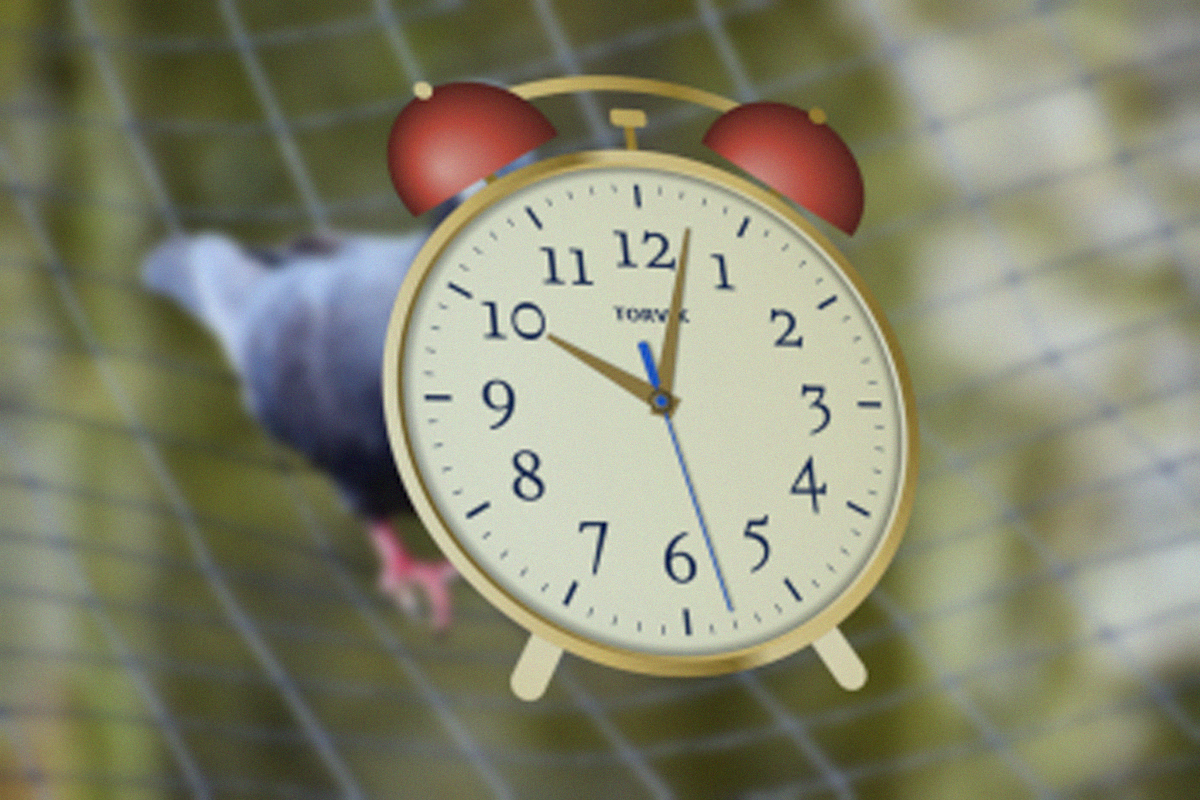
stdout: 10:02:28
